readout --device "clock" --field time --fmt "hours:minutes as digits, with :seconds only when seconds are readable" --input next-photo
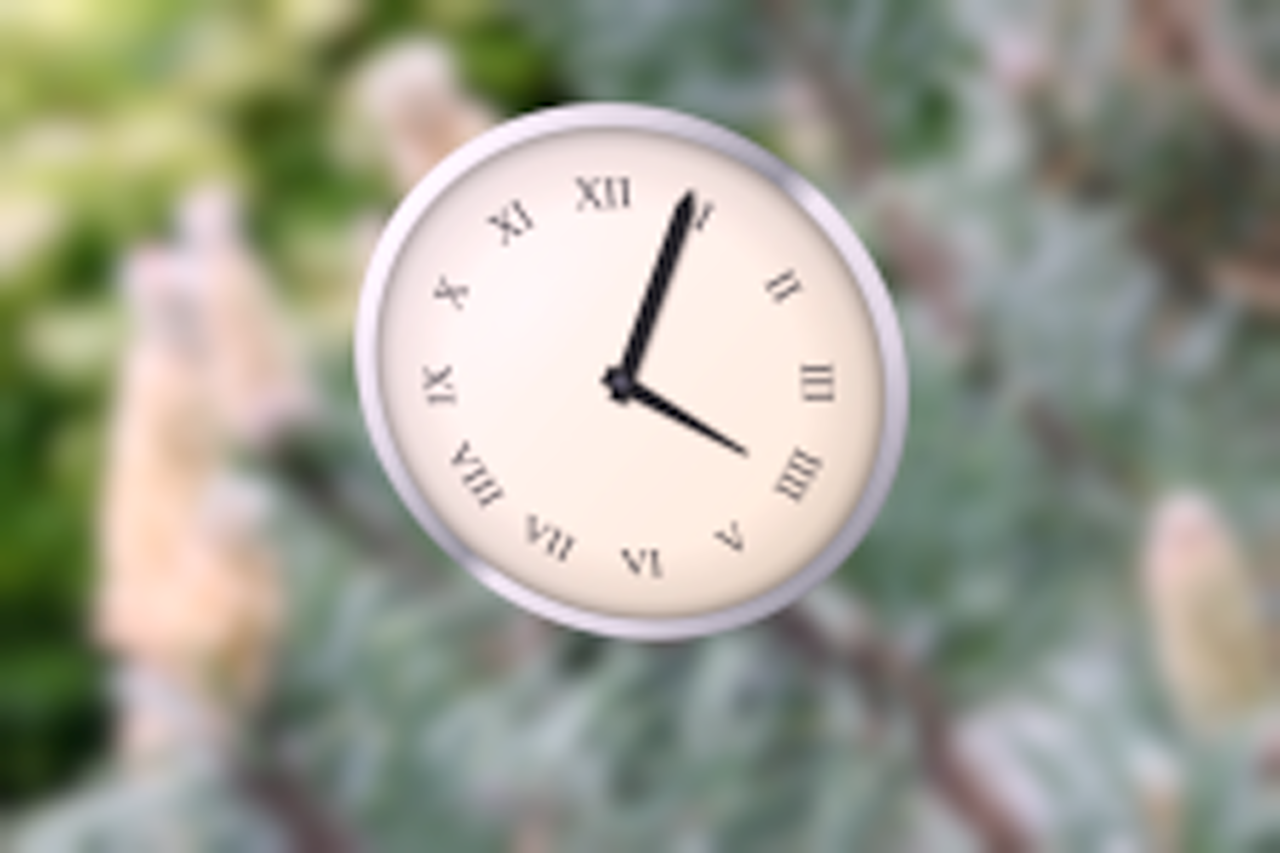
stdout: 4:04
